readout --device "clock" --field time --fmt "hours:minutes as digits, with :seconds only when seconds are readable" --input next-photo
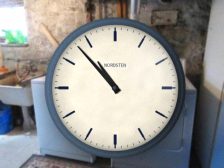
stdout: 10:53
